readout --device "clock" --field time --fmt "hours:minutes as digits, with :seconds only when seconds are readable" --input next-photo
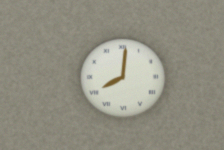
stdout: 8:01
